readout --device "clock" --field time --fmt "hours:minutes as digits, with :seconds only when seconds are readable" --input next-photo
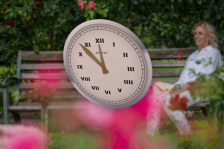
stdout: 11:53
